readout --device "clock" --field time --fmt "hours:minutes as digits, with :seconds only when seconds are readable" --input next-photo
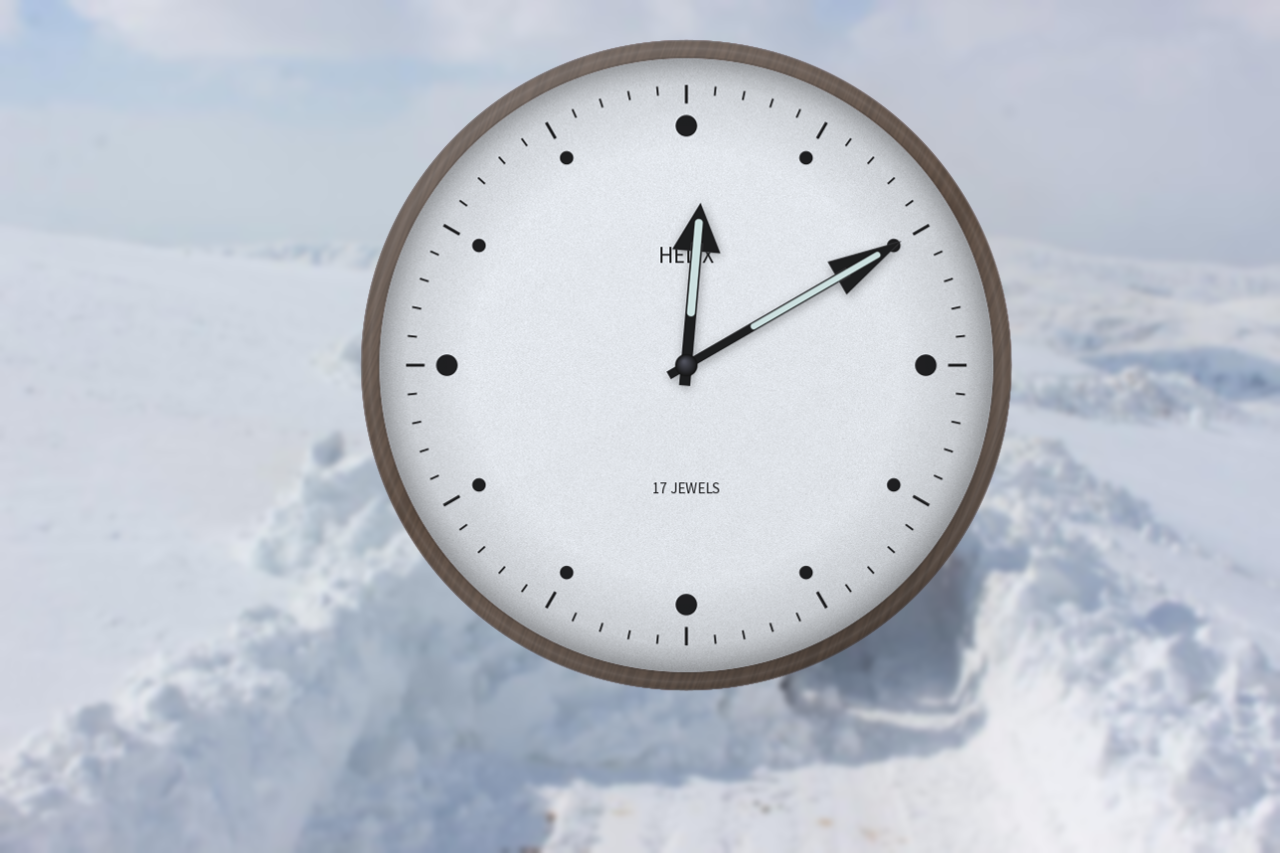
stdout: 12:10
